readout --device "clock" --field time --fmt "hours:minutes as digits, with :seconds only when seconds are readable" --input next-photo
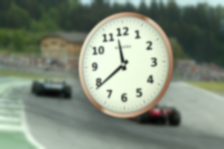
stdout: 11:39
